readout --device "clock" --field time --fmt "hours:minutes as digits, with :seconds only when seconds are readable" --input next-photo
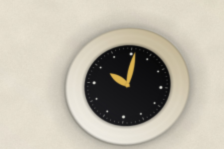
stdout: 10:01
